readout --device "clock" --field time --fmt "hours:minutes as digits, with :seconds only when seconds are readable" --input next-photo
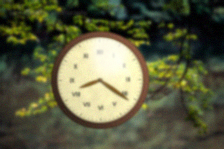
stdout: 8:21
